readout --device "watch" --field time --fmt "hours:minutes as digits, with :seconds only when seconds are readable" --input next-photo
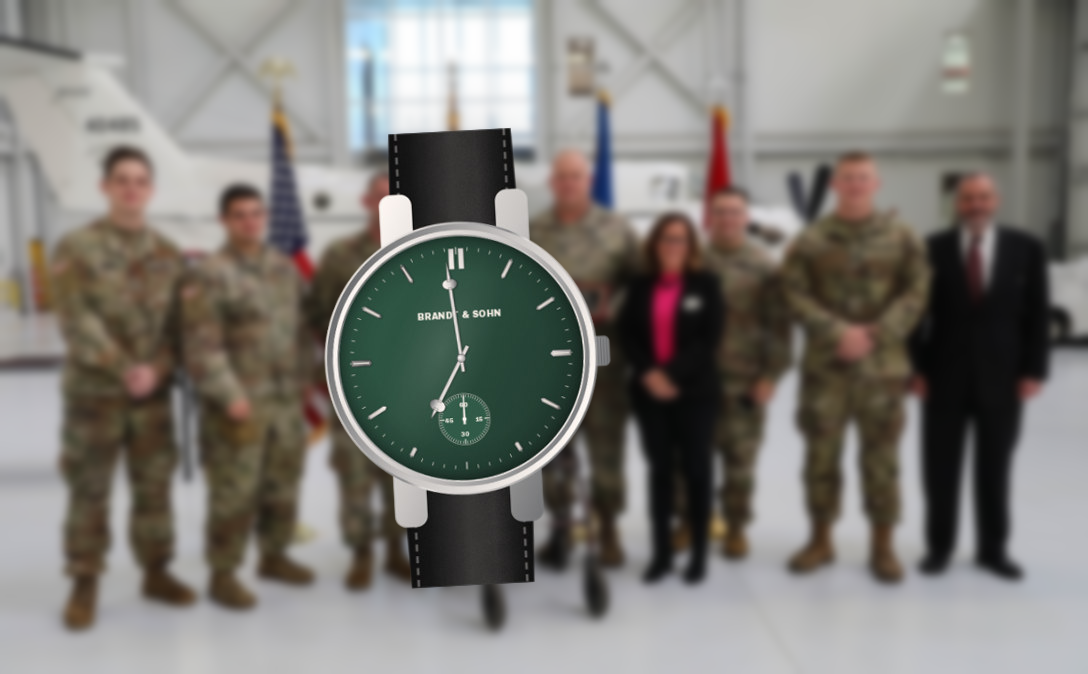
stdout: 6:59
